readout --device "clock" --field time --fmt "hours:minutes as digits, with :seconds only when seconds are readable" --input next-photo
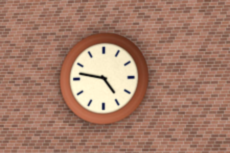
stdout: 4:47
